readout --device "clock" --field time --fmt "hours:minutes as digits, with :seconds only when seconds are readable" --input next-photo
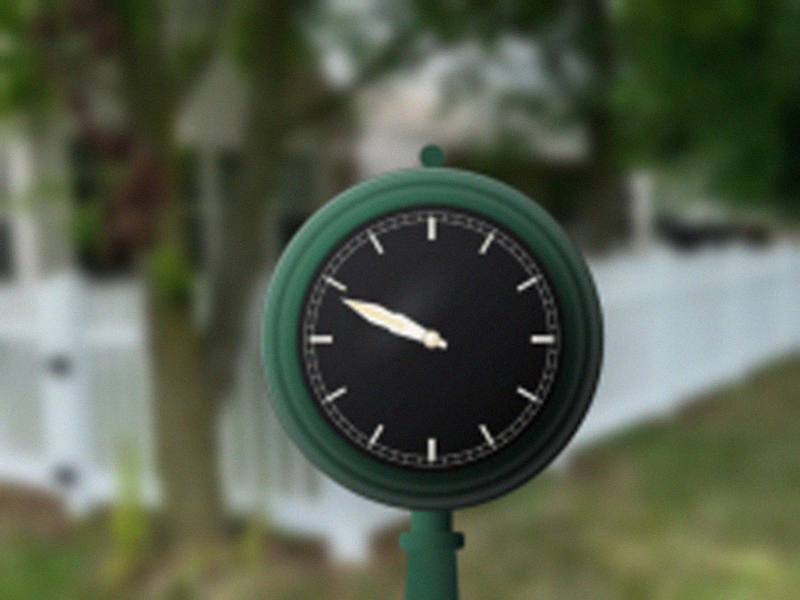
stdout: 9:49
